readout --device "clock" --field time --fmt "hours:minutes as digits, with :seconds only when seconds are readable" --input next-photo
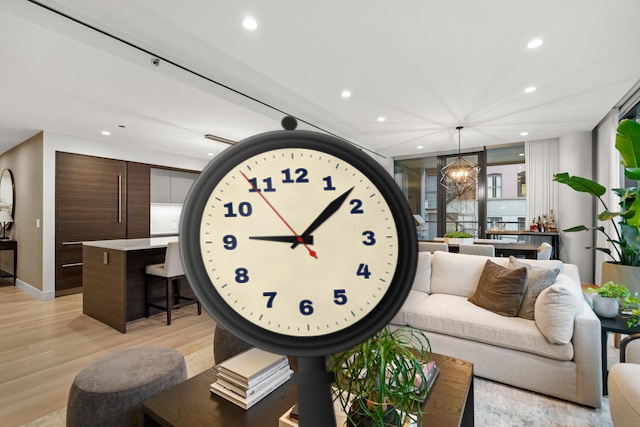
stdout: 9:07:54
